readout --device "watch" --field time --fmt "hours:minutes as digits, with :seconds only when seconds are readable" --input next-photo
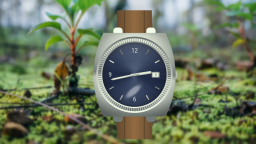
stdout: 2:43
